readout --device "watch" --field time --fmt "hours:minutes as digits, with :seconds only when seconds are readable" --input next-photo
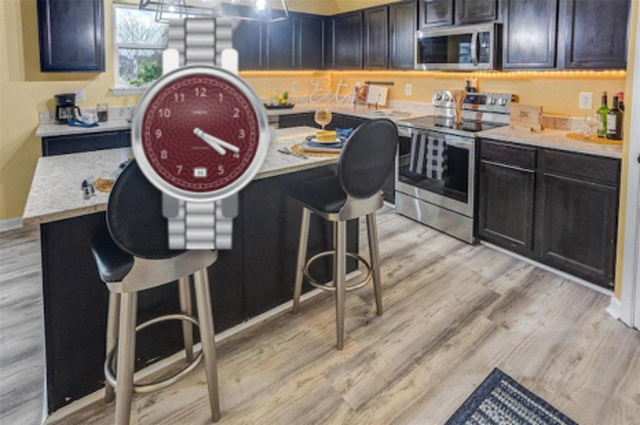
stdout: 4:19
